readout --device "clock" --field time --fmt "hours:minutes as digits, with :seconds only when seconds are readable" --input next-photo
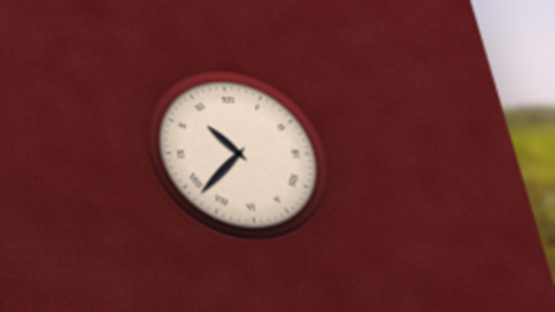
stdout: 10:38
